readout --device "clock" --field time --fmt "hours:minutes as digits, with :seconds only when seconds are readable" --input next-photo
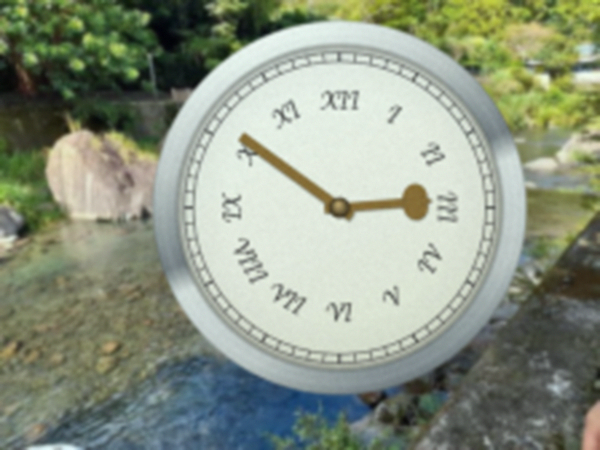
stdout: 2:51
